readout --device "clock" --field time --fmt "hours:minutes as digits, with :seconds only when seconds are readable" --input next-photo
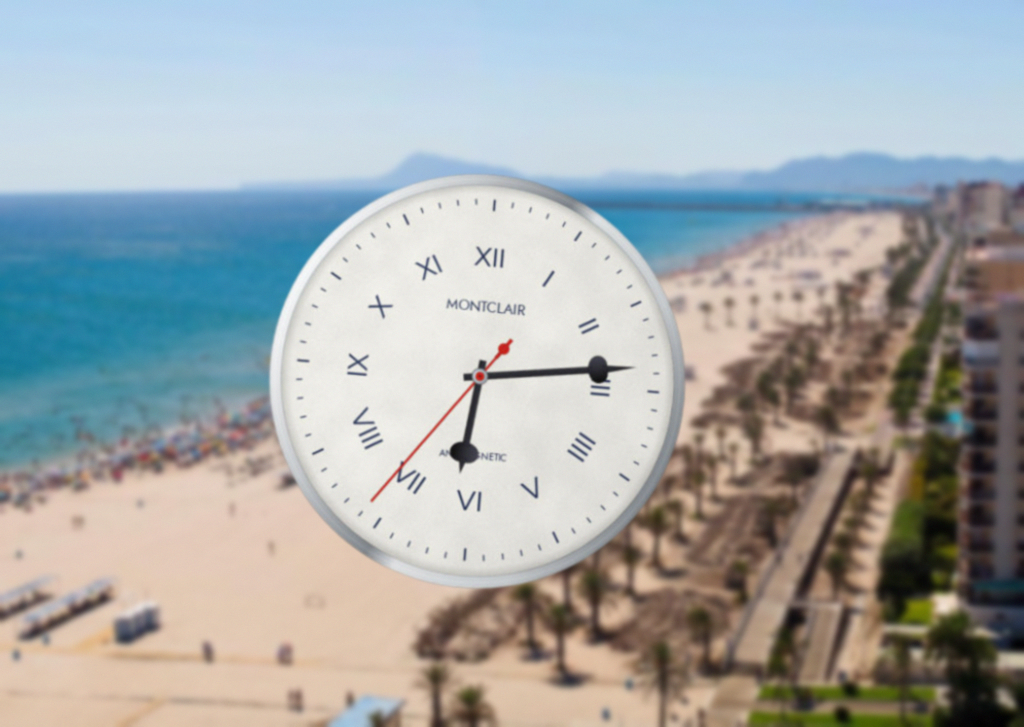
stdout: 6:13:36
